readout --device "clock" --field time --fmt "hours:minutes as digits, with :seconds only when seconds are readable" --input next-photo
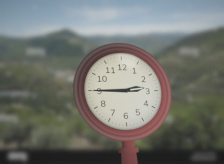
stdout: 2:45
